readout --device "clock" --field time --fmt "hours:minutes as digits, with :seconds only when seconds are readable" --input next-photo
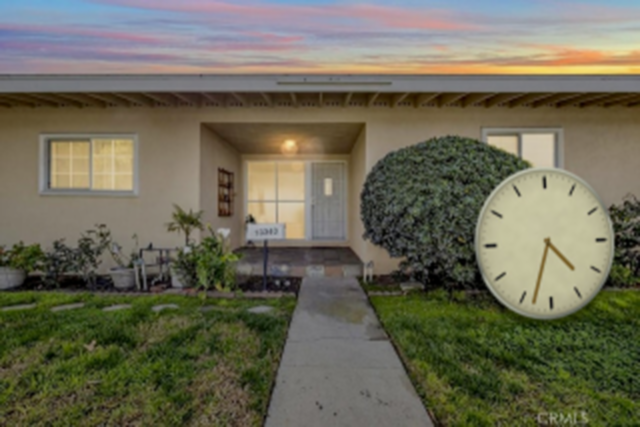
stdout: 4:33
